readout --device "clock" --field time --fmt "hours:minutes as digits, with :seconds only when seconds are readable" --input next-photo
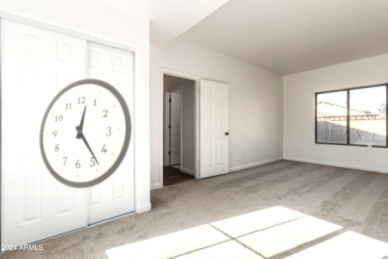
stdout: 12:24
